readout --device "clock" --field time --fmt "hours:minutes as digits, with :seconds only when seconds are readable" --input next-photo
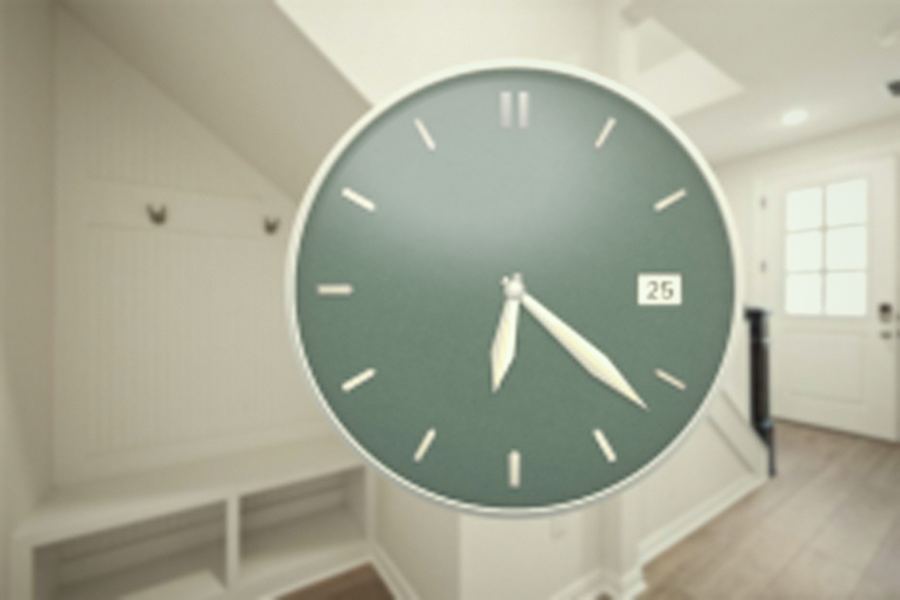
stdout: 6:22
